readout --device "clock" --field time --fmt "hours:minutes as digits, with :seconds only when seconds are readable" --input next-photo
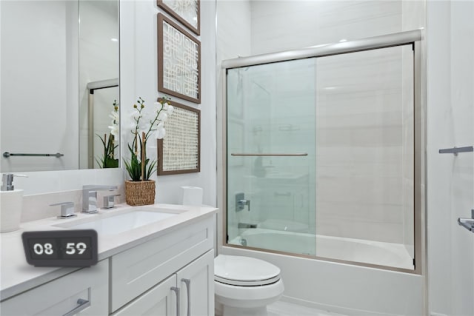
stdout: 8:59
